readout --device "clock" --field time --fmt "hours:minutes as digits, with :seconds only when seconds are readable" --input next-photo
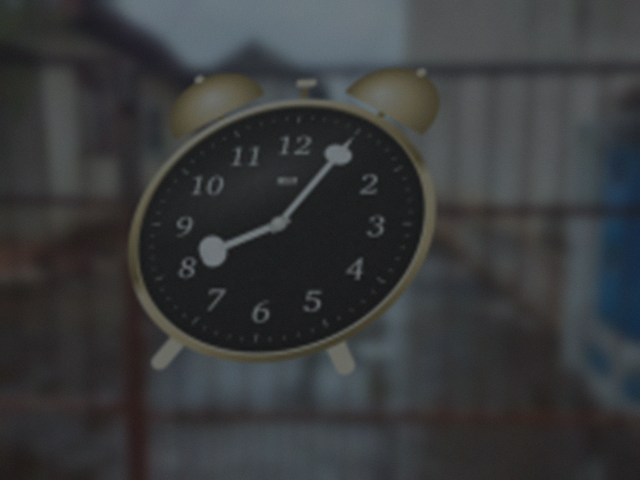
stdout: 8:05
